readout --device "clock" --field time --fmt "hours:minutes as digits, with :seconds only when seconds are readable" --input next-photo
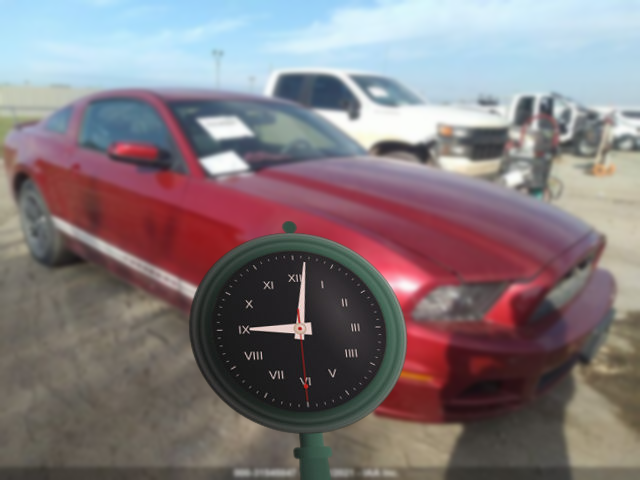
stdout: 9:01:30
